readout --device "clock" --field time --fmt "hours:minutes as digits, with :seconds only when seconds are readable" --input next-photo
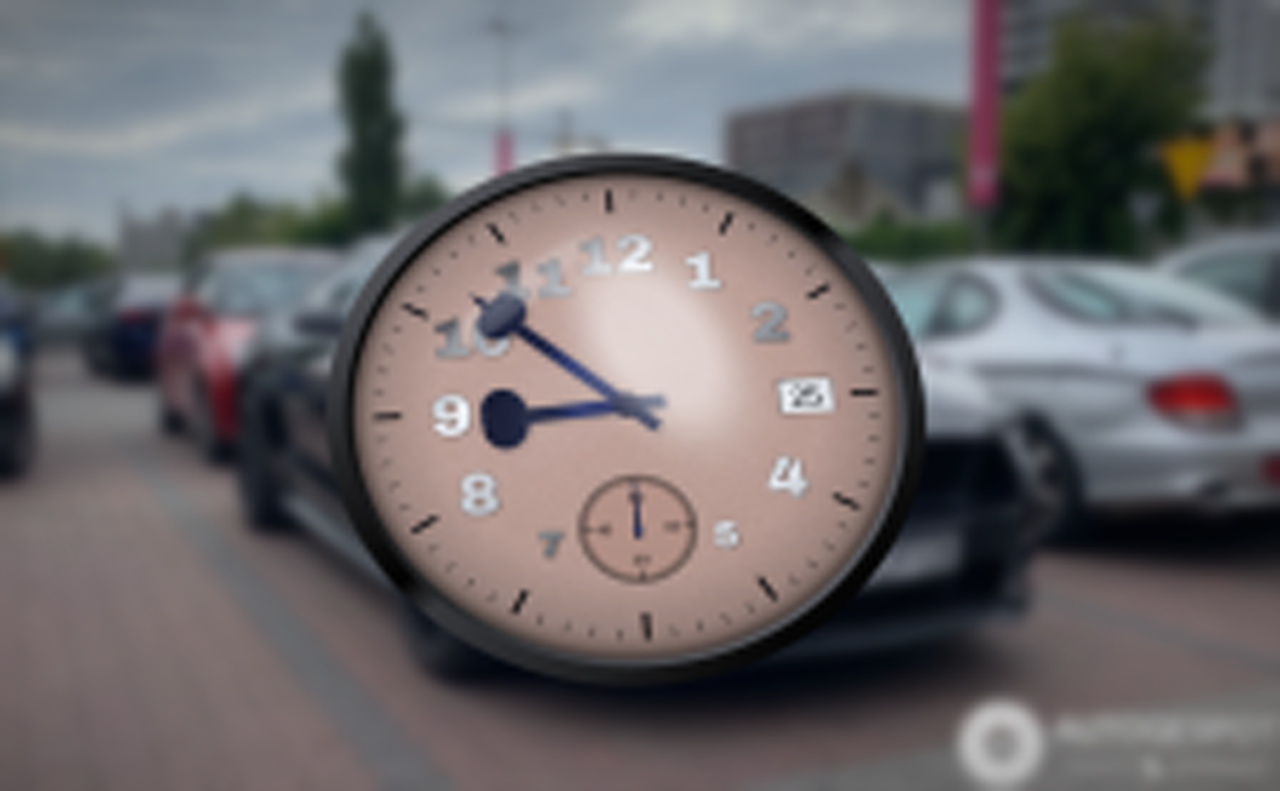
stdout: 8:52
